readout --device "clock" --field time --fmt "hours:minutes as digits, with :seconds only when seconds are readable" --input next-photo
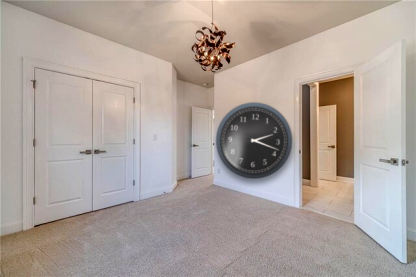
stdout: 2:18
